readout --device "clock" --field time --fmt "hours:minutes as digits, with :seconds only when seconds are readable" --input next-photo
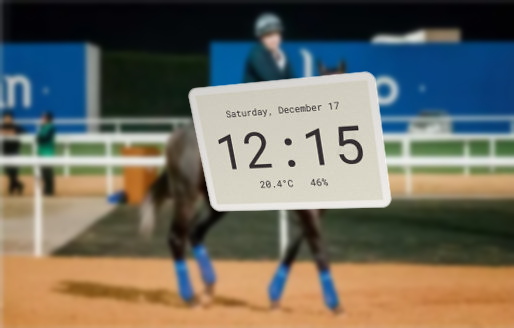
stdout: 12:15
